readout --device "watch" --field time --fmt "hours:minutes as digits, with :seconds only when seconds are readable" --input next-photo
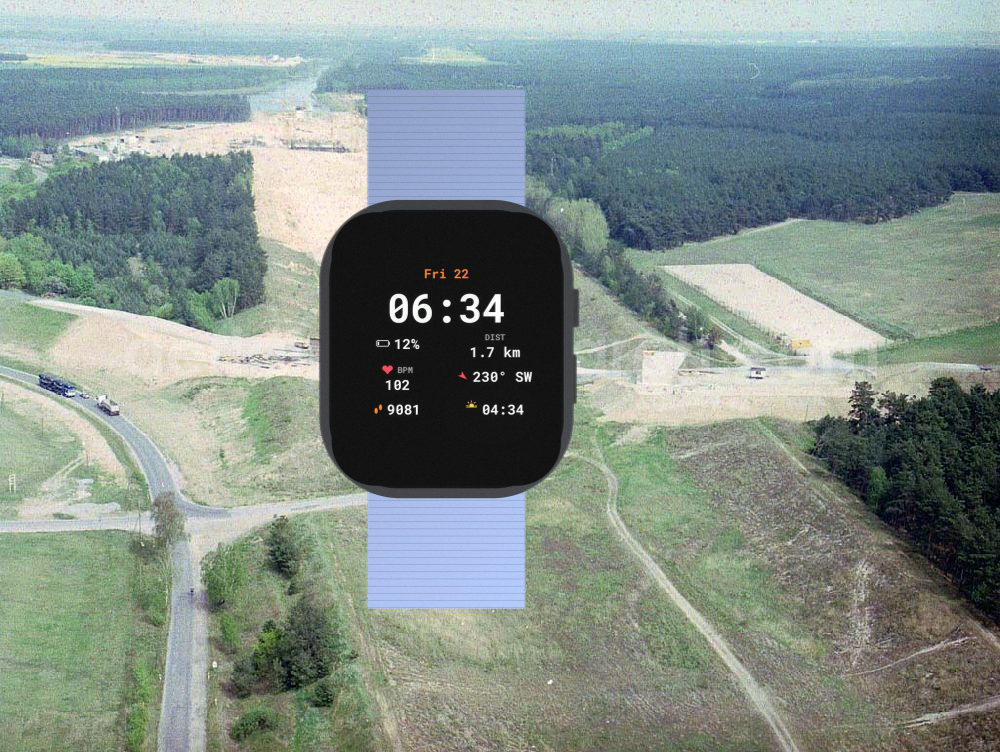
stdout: 6:34
